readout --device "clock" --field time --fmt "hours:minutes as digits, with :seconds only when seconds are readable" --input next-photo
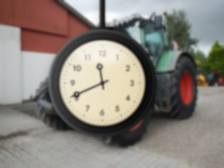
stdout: 11:41
